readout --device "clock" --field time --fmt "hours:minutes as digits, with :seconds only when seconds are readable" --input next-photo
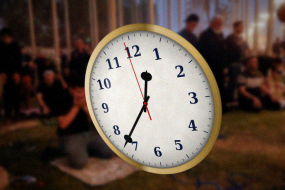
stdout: 12:36:59
